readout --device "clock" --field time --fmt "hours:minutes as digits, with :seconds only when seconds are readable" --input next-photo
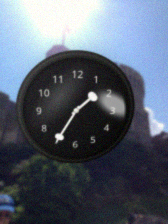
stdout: 1:35
